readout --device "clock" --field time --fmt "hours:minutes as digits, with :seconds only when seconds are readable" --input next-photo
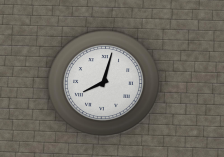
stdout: 8:02
